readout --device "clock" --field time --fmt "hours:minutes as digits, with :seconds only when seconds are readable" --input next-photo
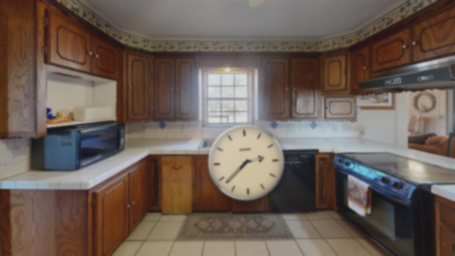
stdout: 2:38
